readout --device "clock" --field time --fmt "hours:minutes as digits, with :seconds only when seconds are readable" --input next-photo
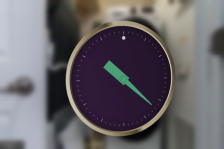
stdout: 10:22
